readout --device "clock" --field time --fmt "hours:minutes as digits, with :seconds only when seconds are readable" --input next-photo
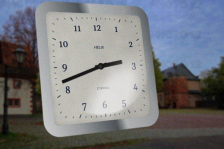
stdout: 2:42
